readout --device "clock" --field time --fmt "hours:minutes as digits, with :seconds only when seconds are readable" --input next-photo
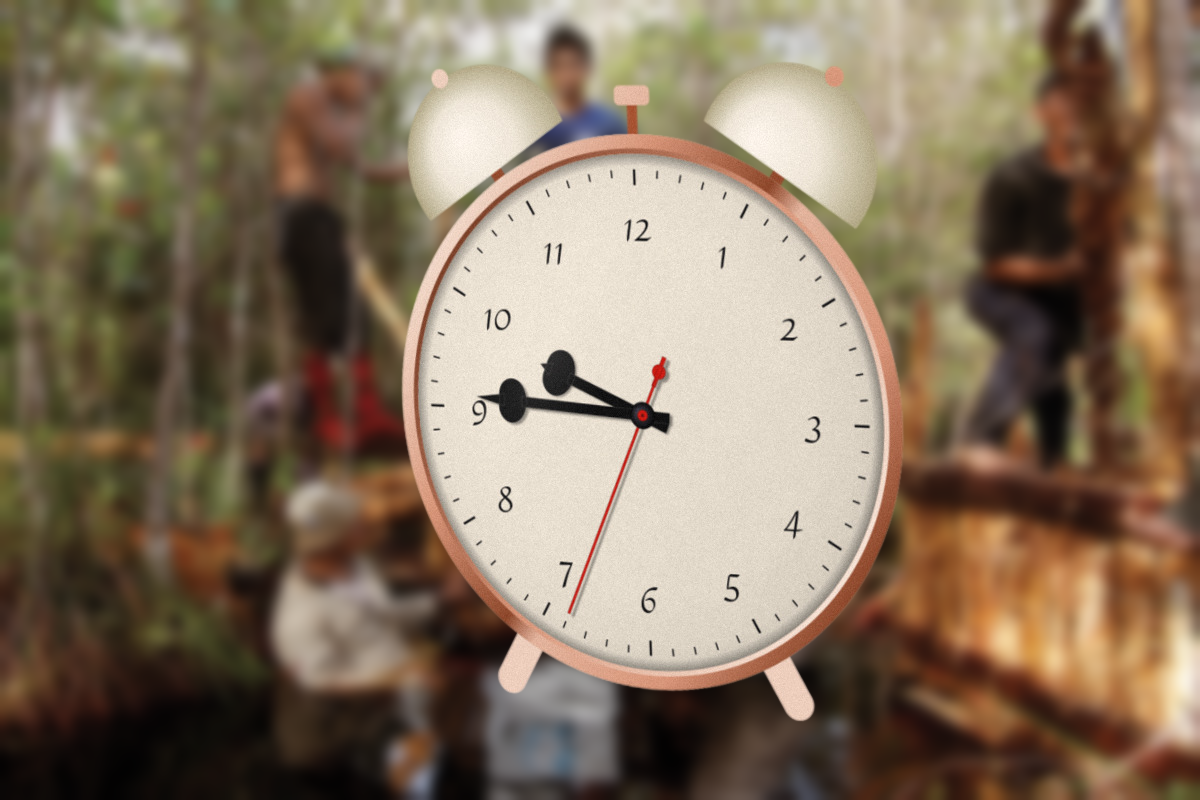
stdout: 9:45:34
